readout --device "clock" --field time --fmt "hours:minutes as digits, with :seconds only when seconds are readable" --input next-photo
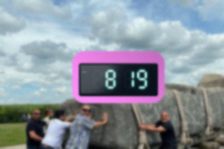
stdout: 8:19
